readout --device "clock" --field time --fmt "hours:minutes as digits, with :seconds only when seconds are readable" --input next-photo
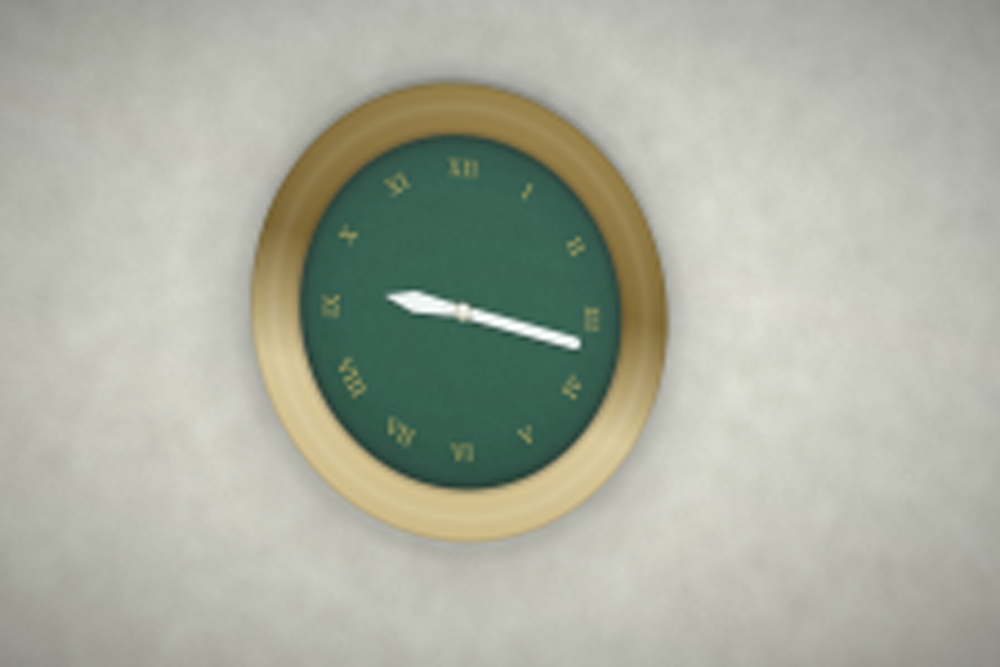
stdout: 9:17
